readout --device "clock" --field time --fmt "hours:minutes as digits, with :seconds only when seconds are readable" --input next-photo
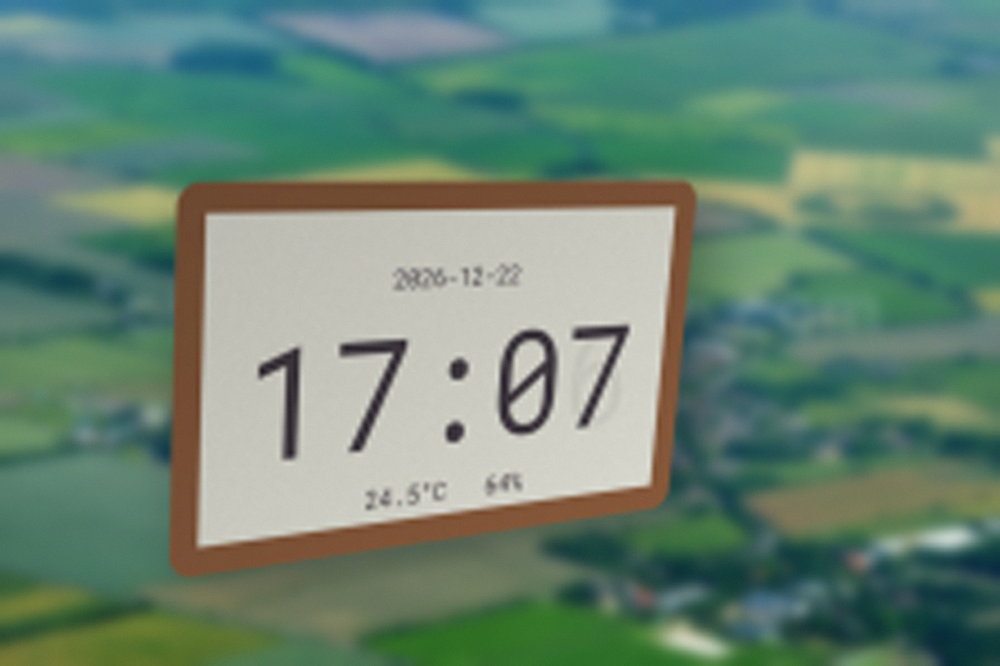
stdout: 17:07
